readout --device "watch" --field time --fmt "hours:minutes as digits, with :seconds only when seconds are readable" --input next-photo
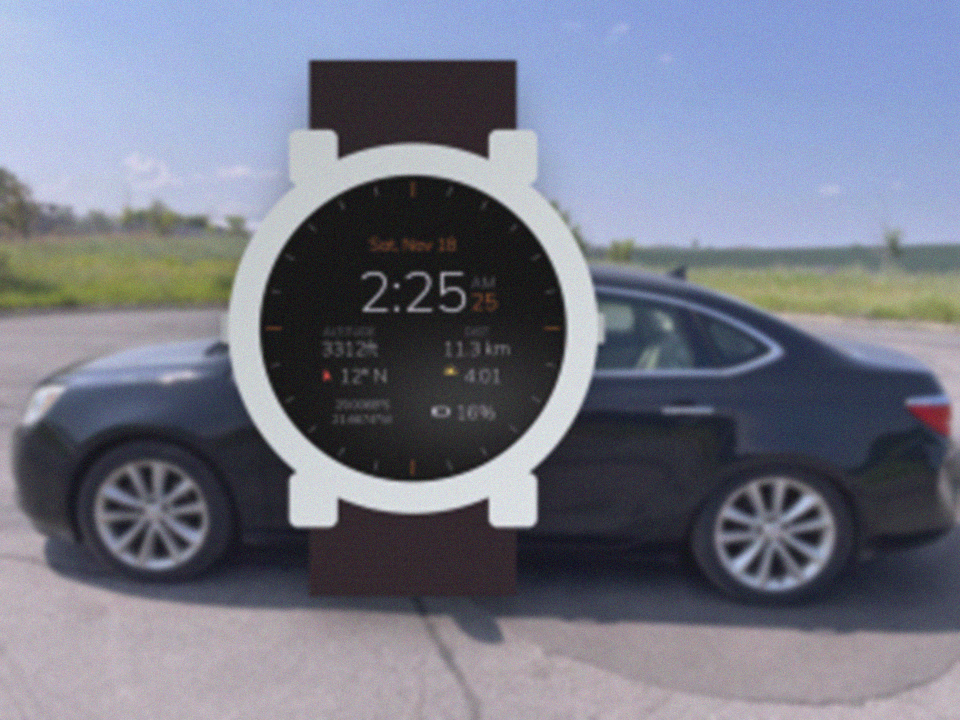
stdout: 2:25
